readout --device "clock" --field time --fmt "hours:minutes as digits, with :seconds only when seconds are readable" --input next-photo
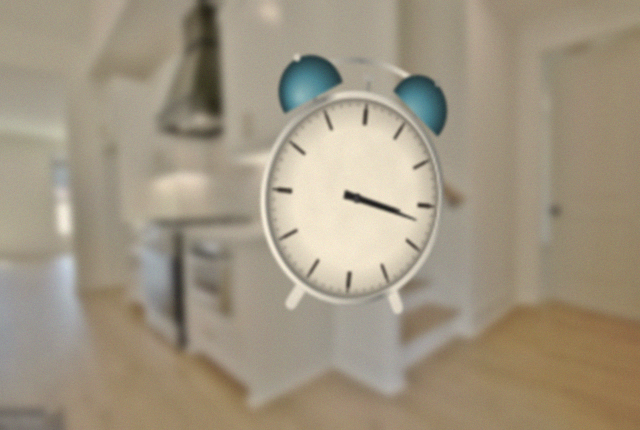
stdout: 3:17
